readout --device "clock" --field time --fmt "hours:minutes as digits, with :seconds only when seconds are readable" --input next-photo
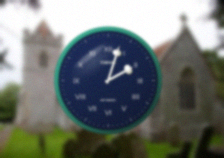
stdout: 2:03
